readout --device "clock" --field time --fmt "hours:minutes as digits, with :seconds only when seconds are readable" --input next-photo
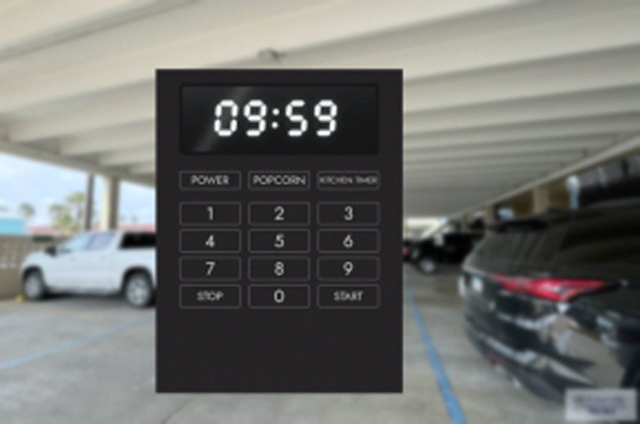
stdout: 9:59
